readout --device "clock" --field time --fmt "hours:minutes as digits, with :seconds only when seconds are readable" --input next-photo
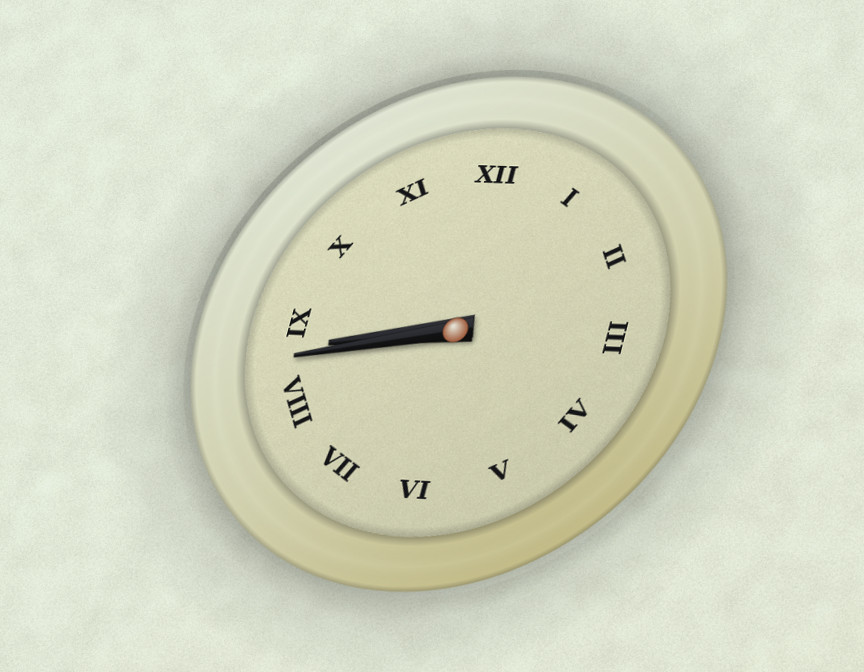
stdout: 8:43
